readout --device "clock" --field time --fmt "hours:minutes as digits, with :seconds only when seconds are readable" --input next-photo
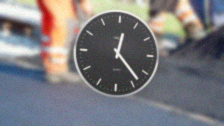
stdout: 12:23
